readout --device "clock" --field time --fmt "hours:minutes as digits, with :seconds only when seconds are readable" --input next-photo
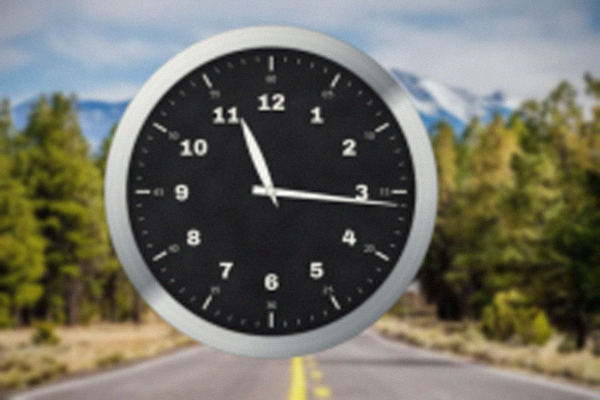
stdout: 11:16
